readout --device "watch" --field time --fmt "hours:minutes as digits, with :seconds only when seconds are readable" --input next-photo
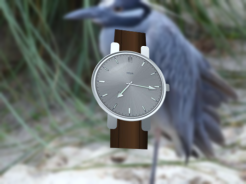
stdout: 7:16
